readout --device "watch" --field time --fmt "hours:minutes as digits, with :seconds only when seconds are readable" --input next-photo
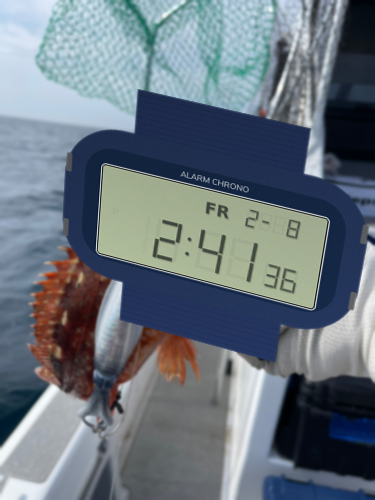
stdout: 2:41:36
